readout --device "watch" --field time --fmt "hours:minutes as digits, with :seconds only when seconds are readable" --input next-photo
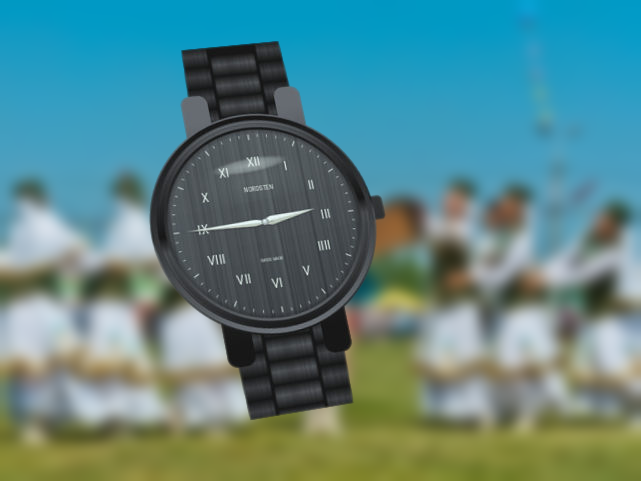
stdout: 2:45
